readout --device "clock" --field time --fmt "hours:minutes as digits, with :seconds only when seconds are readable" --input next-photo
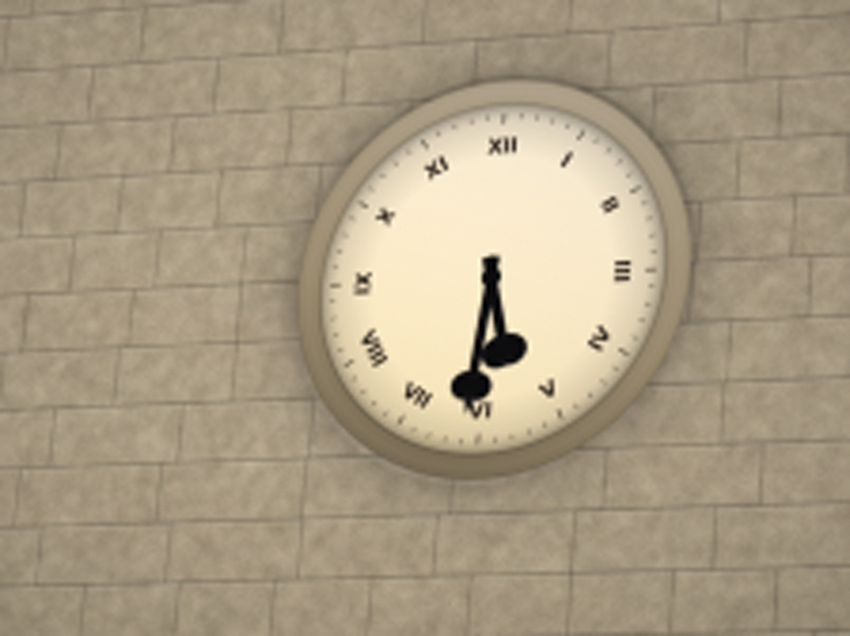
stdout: 5:31
